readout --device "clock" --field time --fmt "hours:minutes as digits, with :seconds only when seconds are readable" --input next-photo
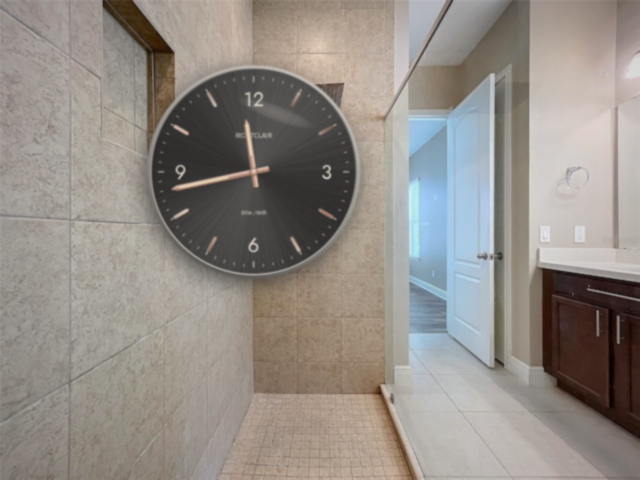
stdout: 11:43
